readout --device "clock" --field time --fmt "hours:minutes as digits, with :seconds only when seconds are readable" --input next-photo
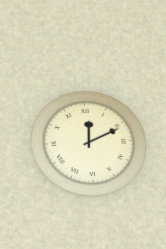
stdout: 12:11
